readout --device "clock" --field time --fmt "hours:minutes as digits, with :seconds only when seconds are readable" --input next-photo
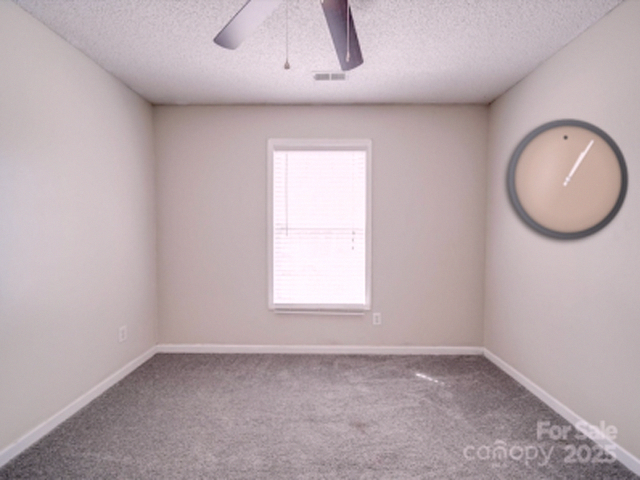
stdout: 1:06
